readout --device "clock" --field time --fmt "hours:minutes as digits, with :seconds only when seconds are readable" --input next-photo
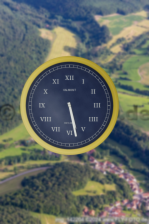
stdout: 5:28
